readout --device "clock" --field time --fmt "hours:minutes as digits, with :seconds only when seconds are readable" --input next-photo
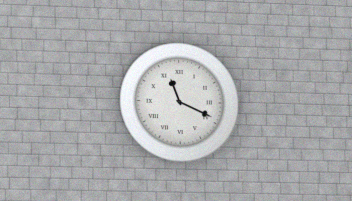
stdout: 11:19
